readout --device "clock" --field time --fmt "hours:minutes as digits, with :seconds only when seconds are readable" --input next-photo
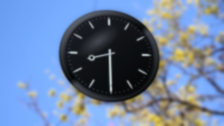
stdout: 8:30
